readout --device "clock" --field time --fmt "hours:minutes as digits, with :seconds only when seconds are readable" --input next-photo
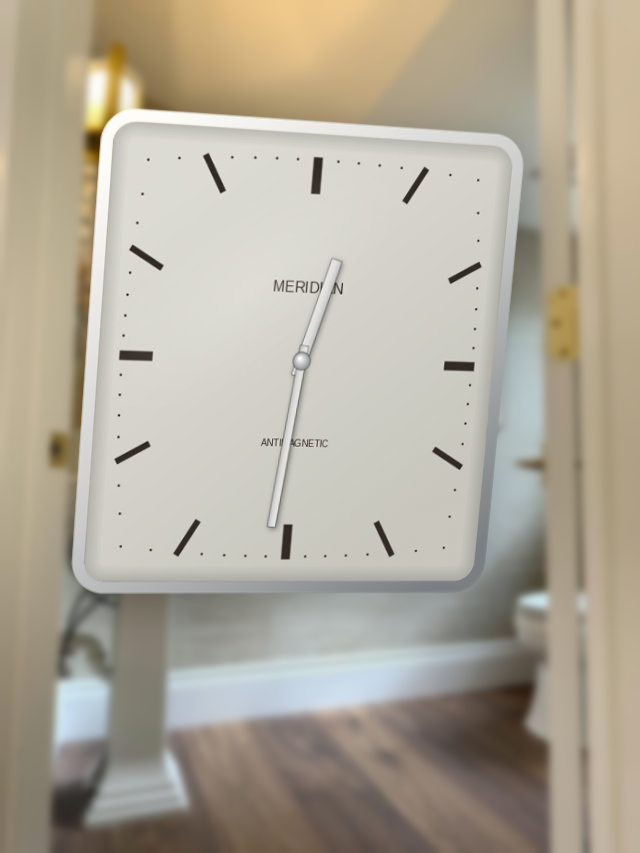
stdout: 12:31
